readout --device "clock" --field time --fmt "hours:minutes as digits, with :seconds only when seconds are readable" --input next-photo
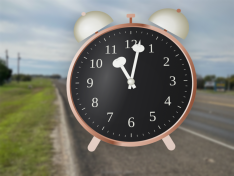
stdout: 11:02
